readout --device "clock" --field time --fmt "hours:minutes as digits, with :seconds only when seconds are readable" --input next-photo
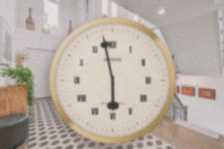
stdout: 5:58
